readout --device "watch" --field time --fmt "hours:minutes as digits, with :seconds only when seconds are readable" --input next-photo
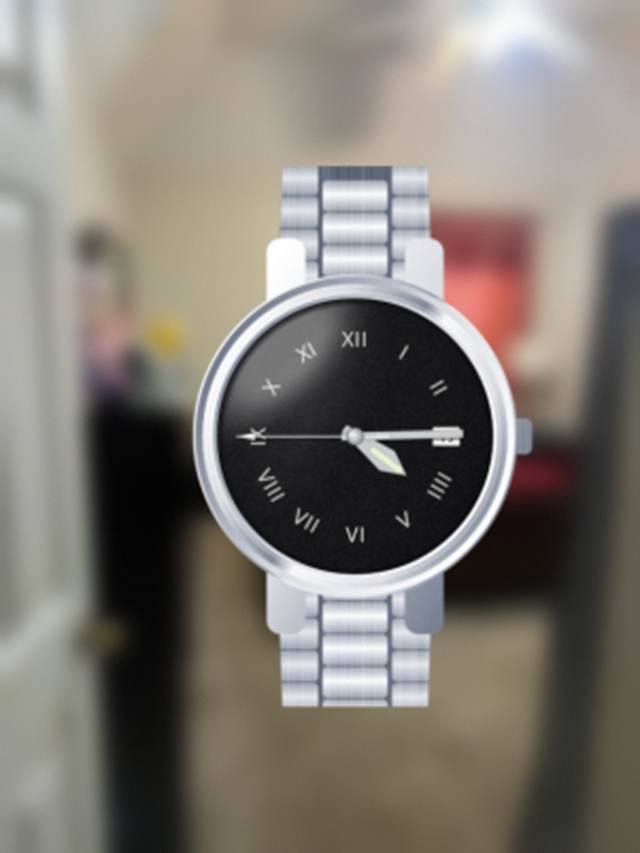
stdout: 4:14:45
